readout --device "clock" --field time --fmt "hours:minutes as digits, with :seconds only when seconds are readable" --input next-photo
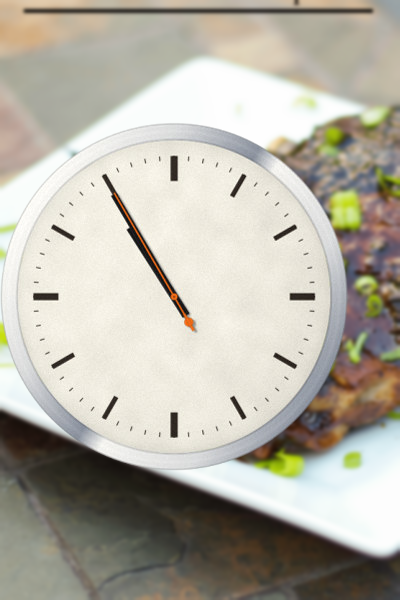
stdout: 10:54:55
